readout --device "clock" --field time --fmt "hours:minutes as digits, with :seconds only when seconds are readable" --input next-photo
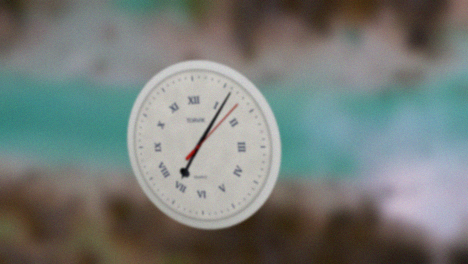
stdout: 7:06:08
